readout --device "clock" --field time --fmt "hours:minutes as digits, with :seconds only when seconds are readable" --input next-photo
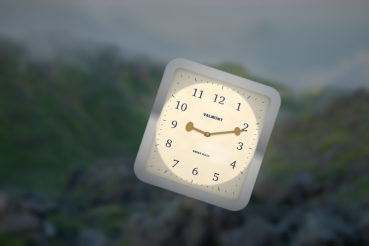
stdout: 9:11
